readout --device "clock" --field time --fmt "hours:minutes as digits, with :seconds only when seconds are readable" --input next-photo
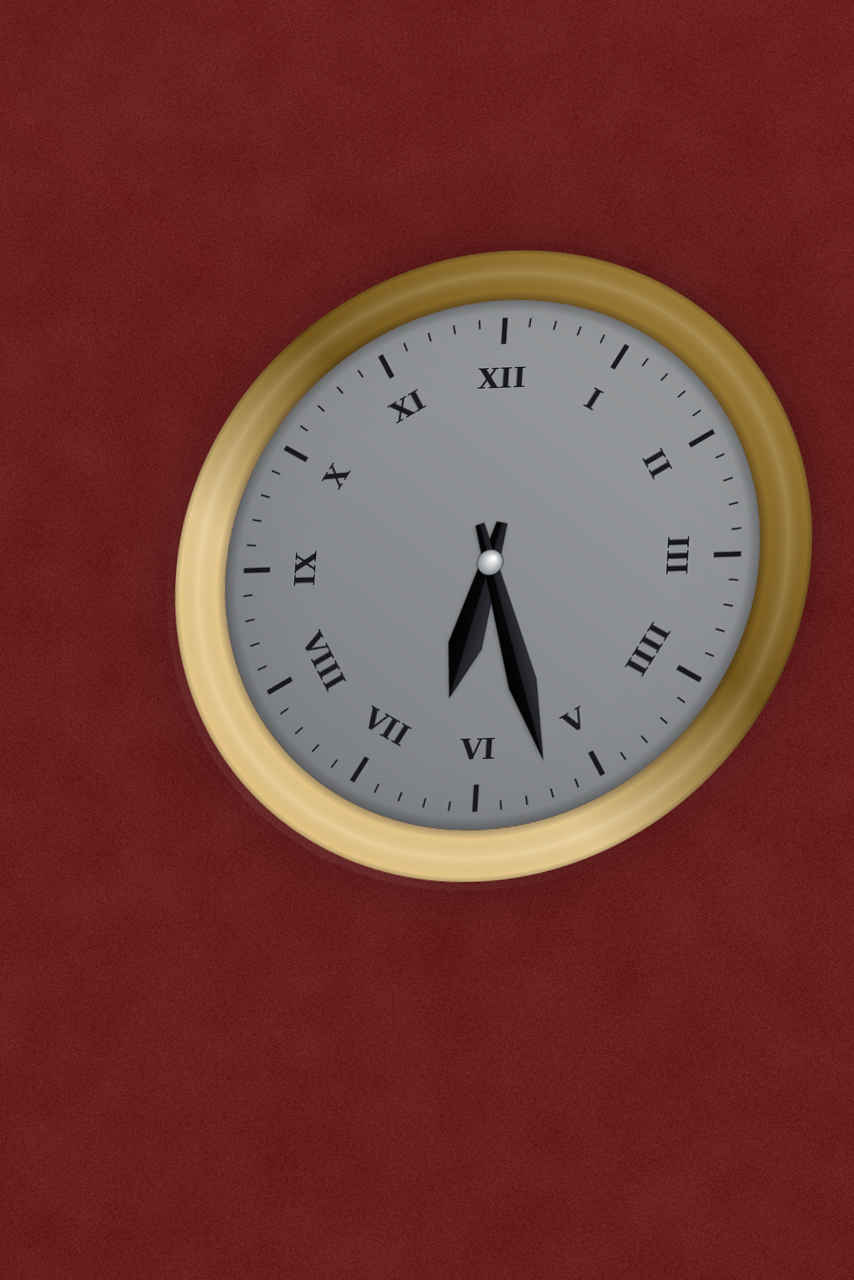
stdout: 6:27
